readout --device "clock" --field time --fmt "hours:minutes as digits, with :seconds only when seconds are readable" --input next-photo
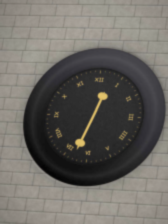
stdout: 12:33
